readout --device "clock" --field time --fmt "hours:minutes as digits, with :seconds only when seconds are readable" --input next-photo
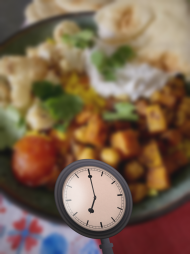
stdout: 7:00
